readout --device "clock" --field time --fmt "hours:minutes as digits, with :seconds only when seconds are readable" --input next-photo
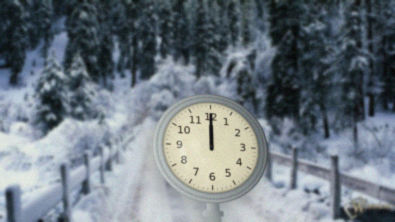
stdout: 12:00
